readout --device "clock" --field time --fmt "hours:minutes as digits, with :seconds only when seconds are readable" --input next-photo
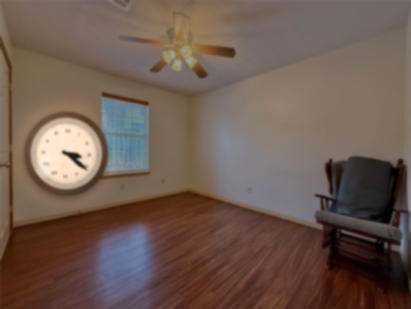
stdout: 3:21
